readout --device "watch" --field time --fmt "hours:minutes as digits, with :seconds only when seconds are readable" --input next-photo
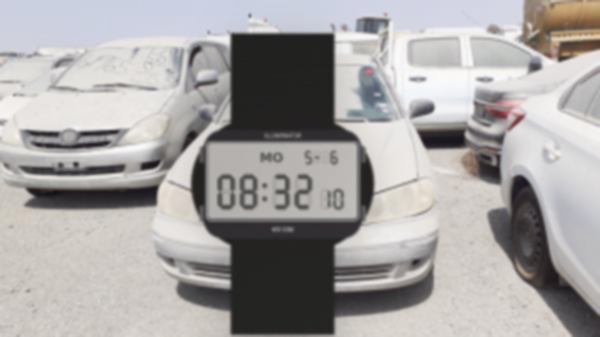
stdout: 8:32:10
